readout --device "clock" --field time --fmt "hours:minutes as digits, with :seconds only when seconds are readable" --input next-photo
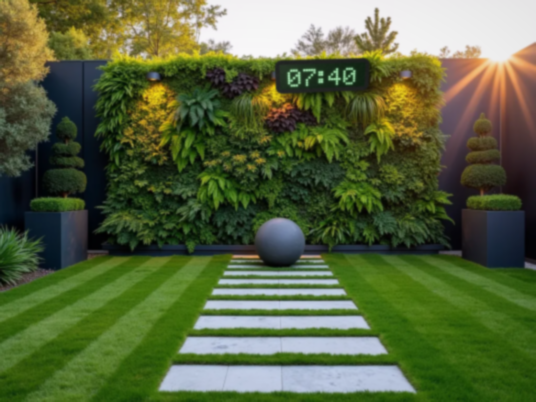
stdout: 7:40
